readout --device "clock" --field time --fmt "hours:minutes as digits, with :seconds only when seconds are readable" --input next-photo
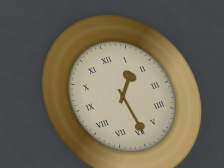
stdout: 1:29
